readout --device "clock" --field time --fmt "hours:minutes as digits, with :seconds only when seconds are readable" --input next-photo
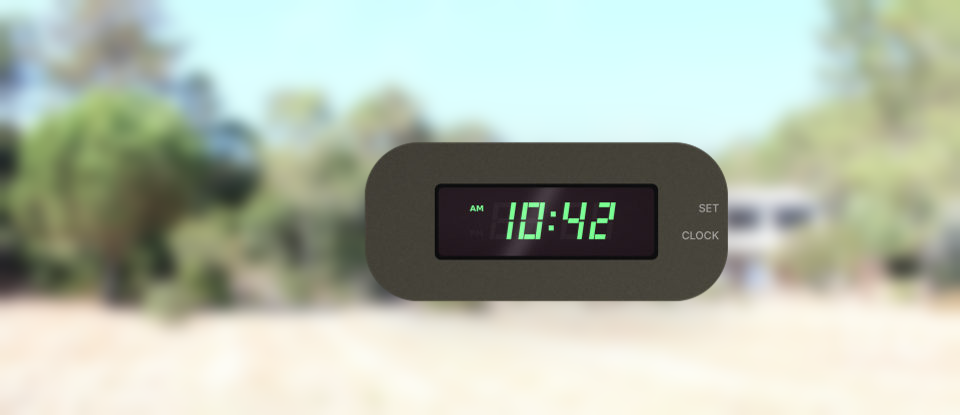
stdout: 10:42
